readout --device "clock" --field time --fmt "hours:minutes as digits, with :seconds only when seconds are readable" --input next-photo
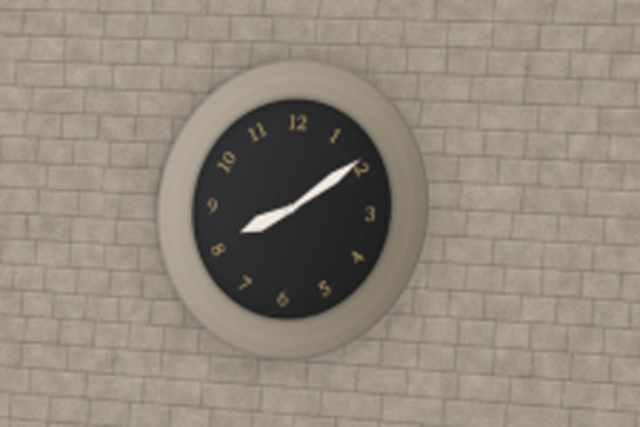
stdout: 8:09
